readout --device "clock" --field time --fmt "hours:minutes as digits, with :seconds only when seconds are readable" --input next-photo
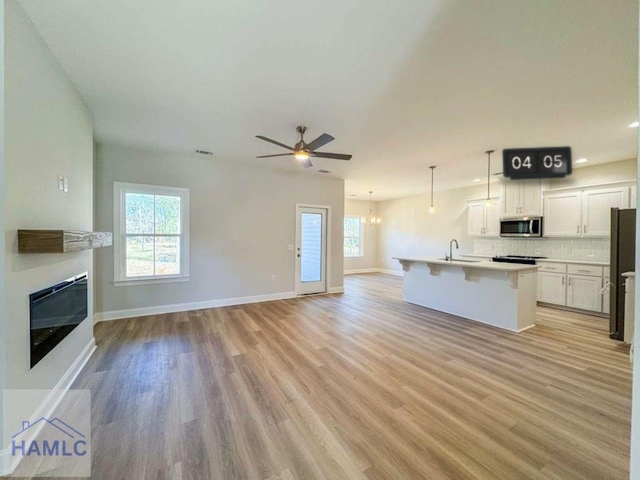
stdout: 4:05
